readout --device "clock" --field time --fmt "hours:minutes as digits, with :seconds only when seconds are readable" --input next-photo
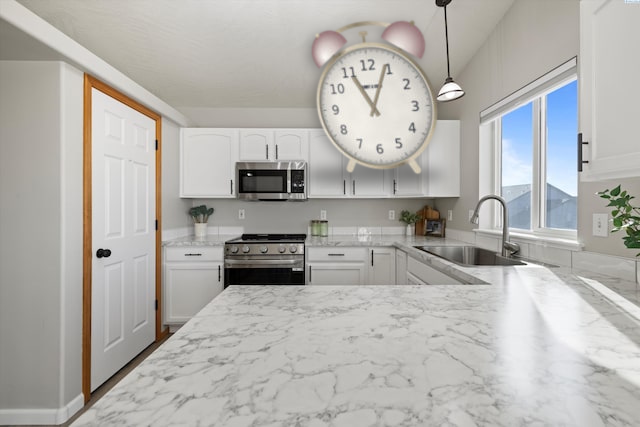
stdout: 11:04
